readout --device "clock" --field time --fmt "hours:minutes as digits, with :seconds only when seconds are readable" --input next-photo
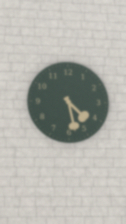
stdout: 4:28
